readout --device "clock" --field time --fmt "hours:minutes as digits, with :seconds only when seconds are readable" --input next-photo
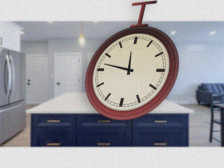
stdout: 11:47
